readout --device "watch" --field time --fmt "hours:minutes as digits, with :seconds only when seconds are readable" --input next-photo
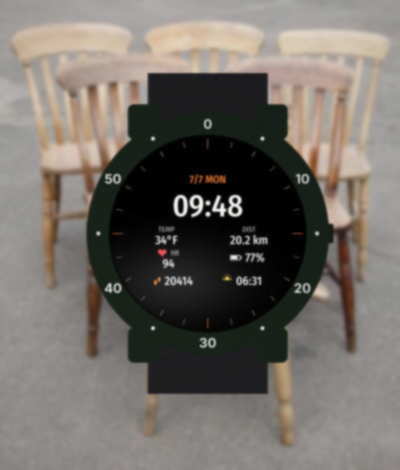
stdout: 9:48
